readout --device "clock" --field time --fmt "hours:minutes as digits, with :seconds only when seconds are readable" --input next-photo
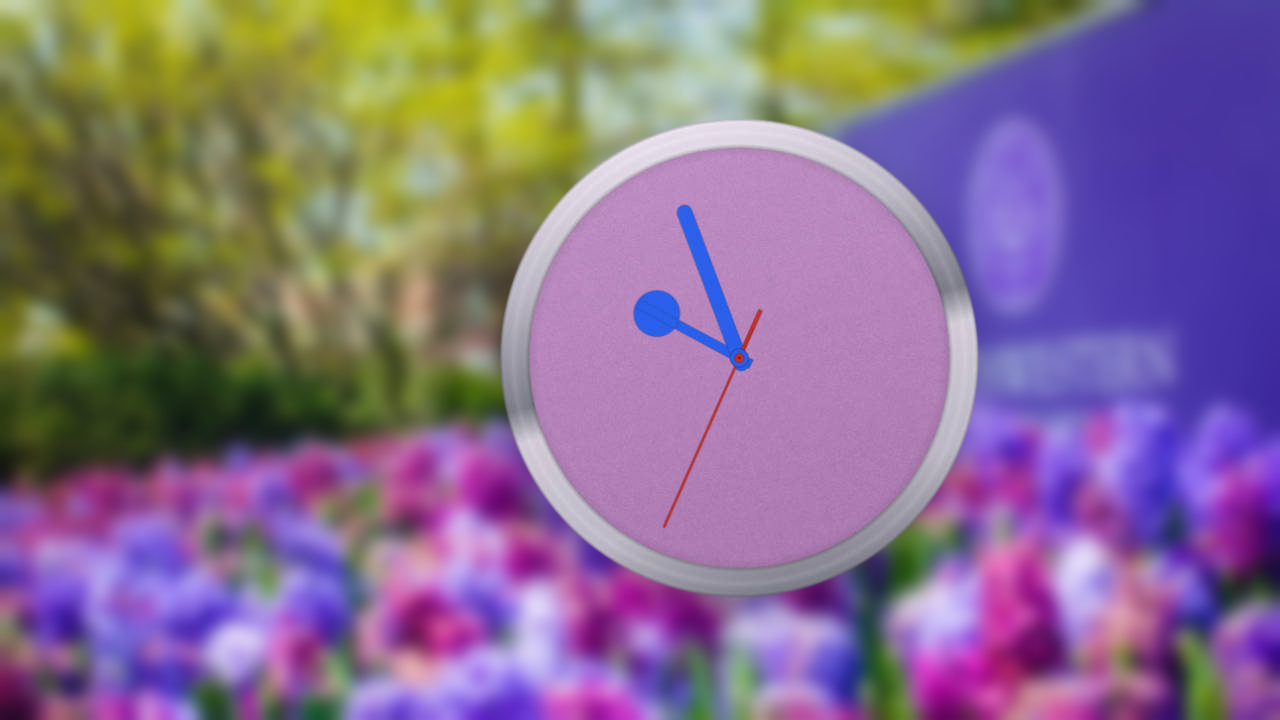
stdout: 9:56:34
